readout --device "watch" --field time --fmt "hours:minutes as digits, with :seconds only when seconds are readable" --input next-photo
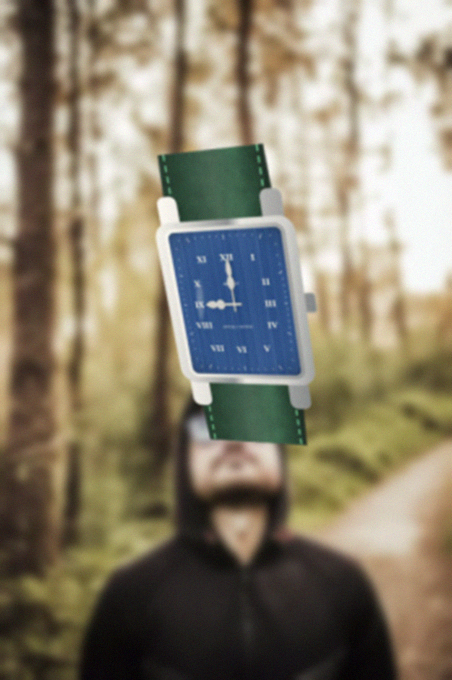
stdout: 9:00
